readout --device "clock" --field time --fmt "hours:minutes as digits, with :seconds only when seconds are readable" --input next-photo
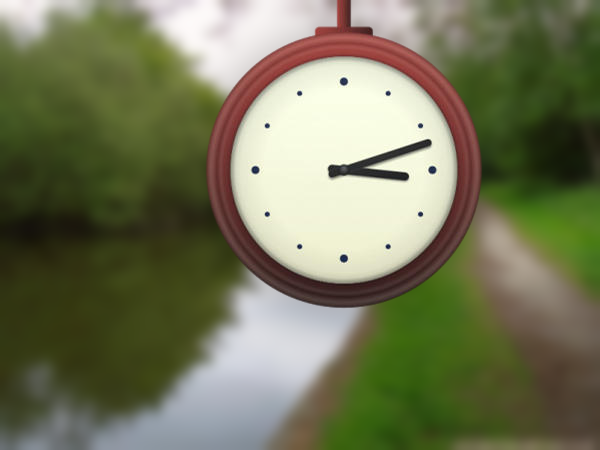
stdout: 3:12
